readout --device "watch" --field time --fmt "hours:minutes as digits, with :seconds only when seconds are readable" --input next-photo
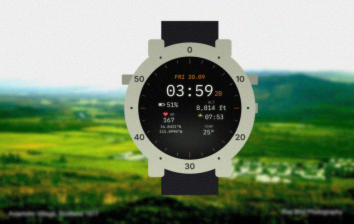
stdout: 3:59
